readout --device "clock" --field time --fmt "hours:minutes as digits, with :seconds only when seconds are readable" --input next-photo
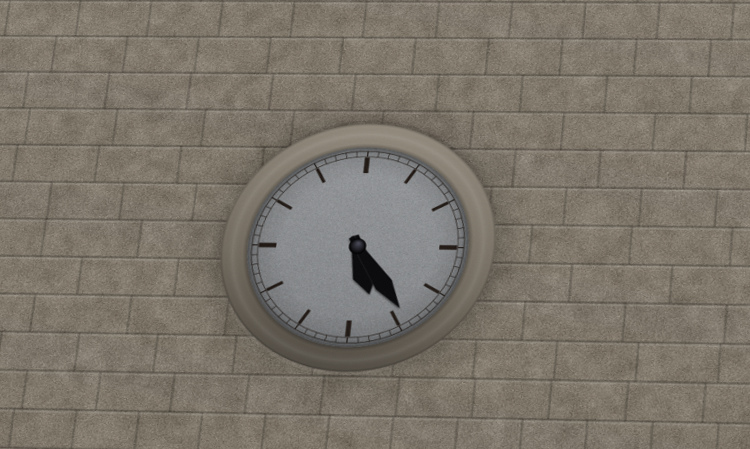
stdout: 5:24
